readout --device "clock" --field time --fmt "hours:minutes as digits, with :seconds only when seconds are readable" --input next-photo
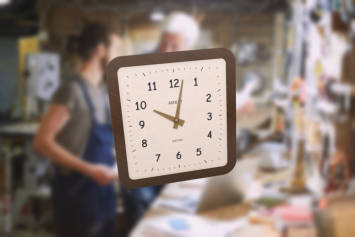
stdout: 10:02
